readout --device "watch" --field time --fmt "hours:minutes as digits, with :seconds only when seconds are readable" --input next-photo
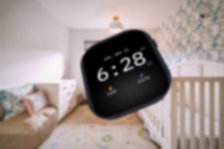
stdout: 6:28
